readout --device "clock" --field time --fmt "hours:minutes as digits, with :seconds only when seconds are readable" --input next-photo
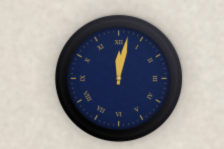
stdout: 12:02
